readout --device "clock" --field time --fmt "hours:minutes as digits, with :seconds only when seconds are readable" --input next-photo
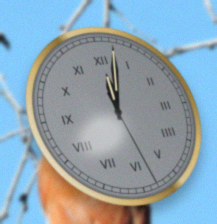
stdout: 12:02:28
